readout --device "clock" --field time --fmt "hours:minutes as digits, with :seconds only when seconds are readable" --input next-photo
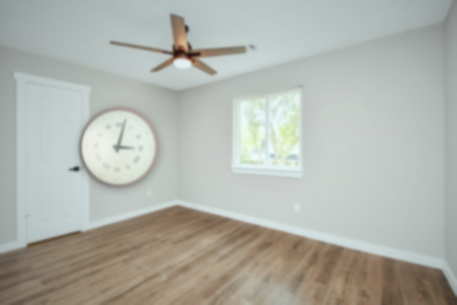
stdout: 3:02
